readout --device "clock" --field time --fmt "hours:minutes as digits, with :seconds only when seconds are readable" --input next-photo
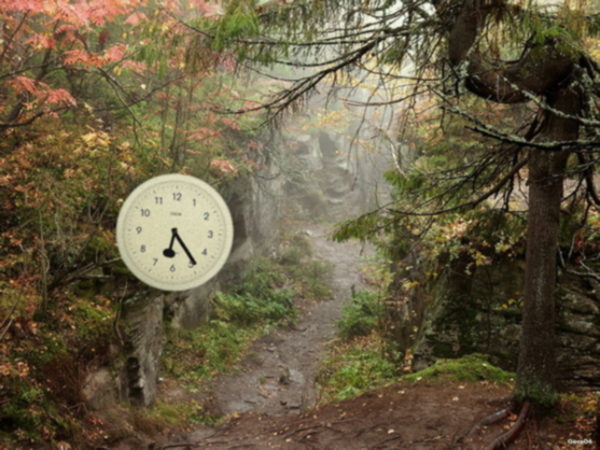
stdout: 6:24
